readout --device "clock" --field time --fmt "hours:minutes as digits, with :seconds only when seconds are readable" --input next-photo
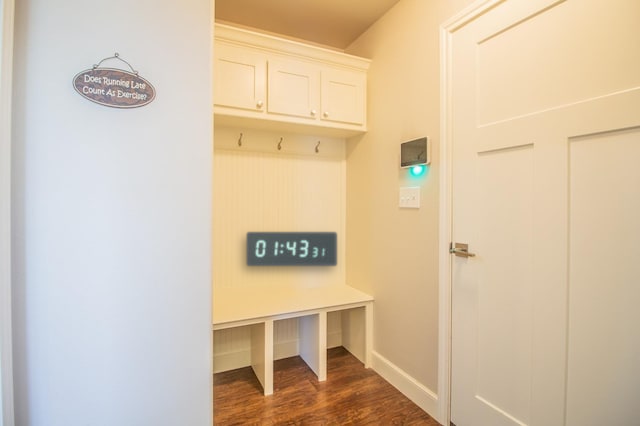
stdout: 1:43
